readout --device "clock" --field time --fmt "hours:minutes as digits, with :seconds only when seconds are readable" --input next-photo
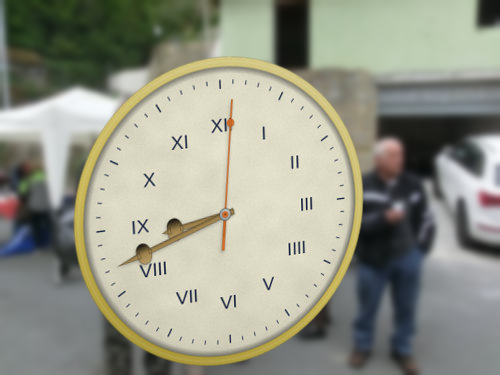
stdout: 8:42:01
